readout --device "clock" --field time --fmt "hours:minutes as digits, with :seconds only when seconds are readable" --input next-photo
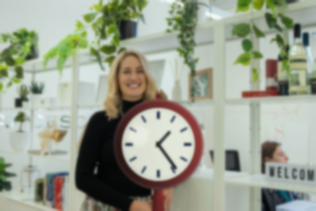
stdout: 1:24
